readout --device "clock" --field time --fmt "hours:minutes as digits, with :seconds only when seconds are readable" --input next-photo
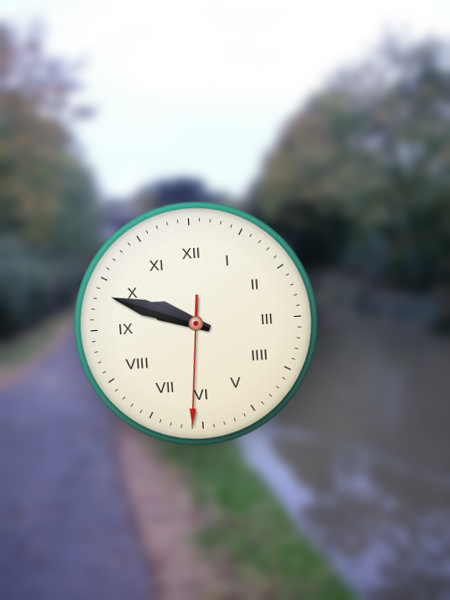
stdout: 9:48:31
